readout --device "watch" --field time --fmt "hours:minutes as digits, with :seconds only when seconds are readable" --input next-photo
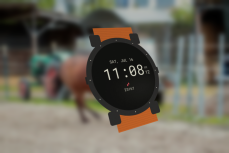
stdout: 11:08
